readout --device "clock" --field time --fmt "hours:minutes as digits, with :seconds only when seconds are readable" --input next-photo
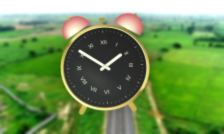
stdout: 1:51
